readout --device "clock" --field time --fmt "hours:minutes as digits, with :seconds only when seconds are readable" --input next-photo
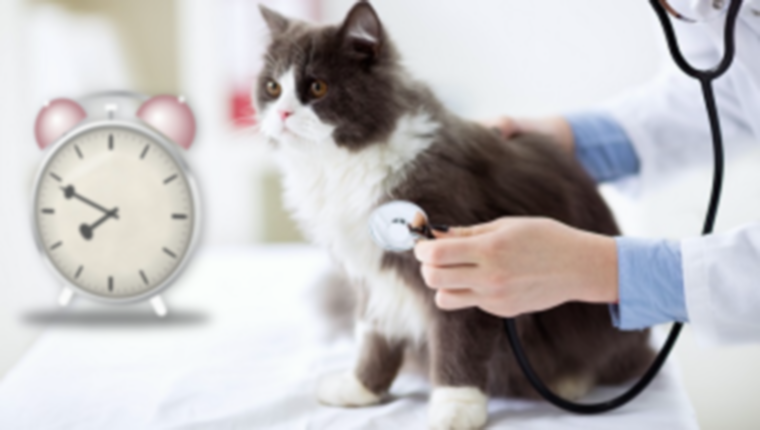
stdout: 7:49
